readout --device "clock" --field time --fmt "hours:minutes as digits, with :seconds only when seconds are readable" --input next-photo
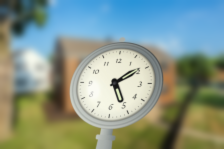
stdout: 5:09
